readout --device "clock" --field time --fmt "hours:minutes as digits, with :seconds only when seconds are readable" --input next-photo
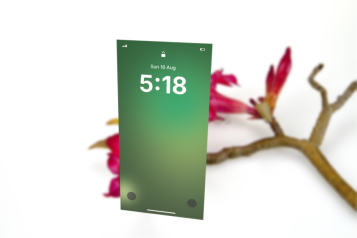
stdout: 5:18
